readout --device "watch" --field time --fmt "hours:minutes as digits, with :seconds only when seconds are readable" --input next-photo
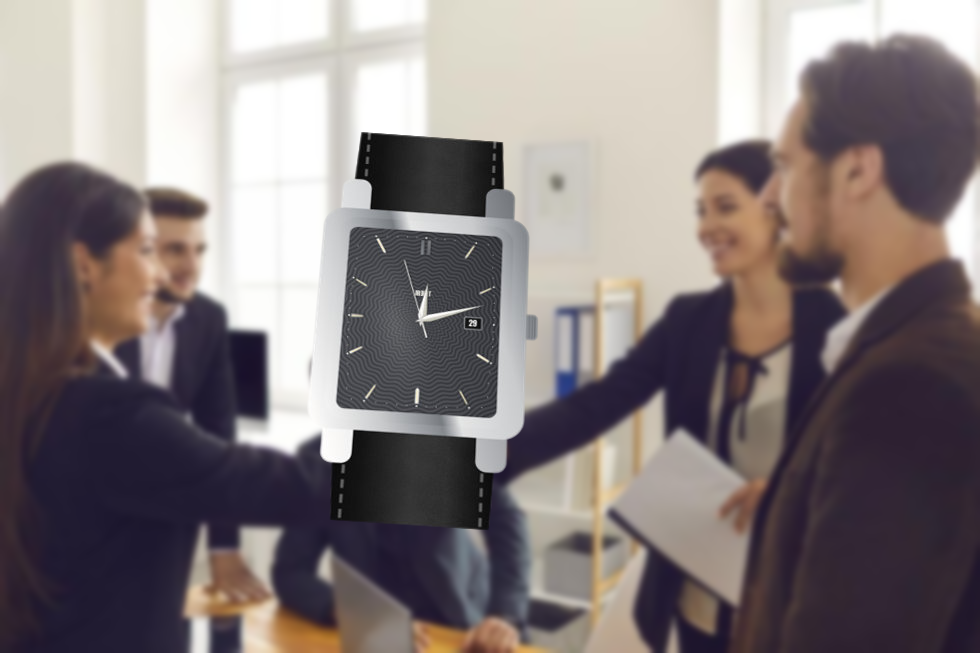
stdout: 12:11:57
